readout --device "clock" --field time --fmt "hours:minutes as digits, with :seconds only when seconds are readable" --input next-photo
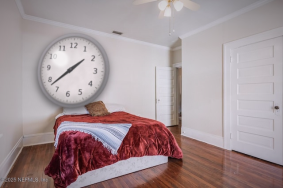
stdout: 1:38
